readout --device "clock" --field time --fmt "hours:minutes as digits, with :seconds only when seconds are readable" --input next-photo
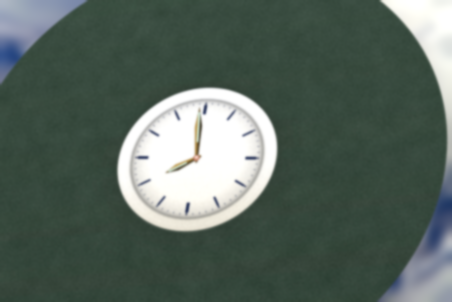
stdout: 7:59
